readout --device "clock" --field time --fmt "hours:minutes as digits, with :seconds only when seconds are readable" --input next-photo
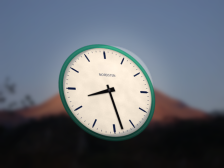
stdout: 8:28
